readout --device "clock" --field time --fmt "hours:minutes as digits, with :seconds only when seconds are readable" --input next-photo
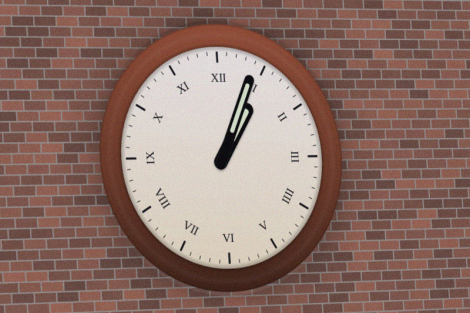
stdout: 1:04
